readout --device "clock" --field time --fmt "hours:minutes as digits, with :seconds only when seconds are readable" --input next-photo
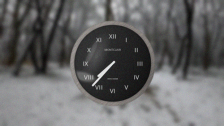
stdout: 7:37
